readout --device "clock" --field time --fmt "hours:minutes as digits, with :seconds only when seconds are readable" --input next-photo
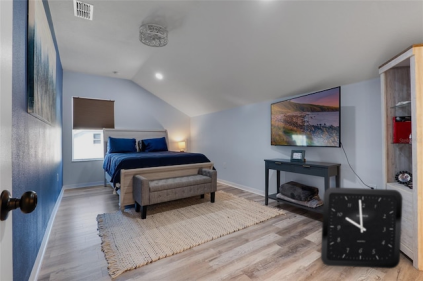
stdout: 9:59
